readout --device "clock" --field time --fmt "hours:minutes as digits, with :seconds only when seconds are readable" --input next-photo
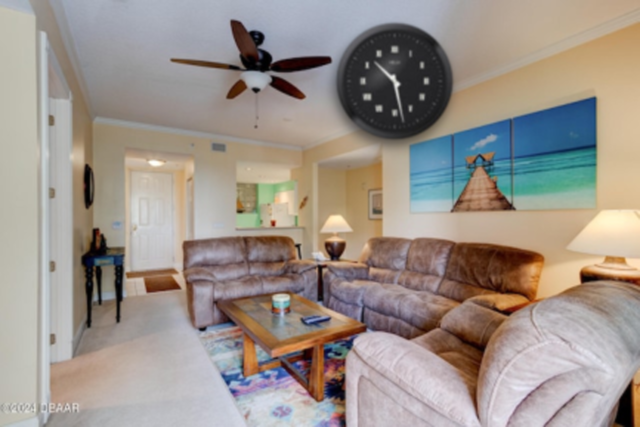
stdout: 10:28
